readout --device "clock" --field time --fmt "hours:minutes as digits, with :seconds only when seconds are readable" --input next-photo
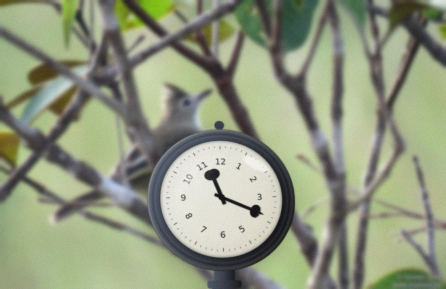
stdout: 11:19
